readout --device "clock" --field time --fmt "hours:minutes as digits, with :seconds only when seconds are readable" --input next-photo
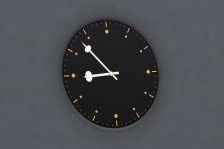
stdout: 8:53
